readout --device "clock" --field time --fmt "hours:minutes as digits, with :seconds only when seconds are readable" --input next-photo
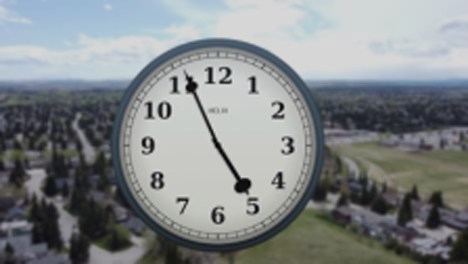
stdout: 4:56
